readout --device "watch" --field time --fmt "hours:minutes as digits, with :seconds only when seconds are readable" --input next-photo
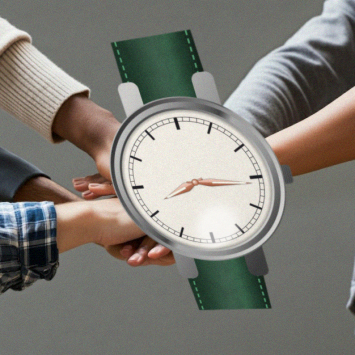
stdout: 8:16
